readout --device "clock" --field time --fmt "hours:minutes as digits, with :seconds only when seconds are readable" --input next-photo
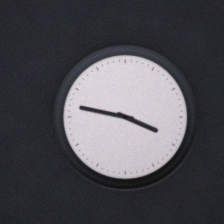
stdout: 3:47
